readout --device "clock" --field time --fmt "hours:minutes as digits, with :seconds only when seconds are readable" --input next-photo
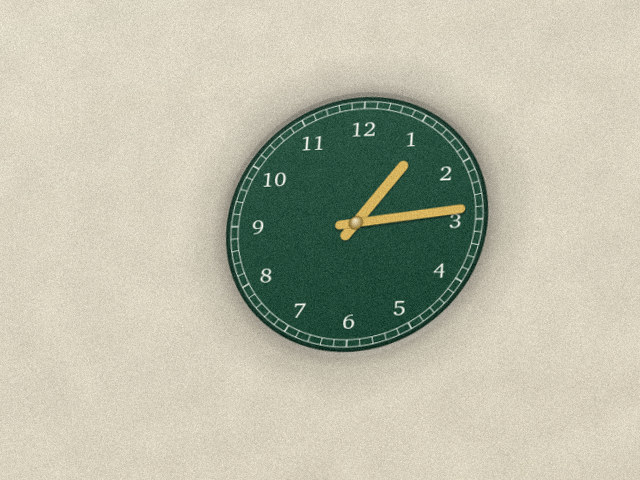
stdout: 1:14
